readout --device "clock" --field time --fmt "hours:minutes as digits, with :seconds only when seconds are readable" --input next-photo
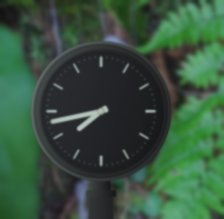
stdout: 7:43
